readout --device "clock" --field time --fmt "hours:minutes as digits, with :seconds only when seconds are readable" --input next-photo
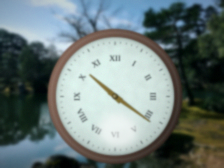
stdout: 10:21
